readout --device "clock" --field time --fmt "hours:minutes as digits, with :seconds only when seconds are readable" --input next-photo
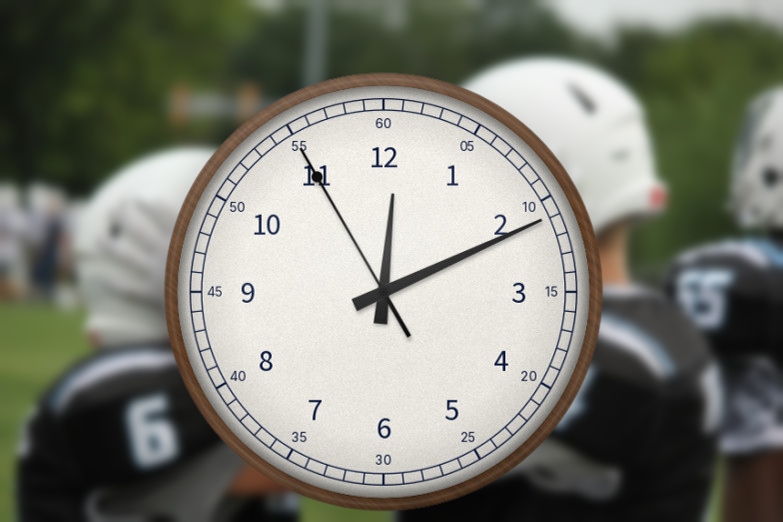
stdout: 12:10:55
